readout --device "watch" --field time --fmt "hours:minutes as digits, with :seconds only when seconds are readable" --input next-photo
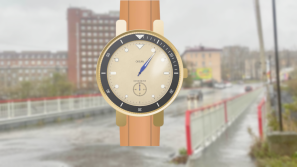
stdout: 1:06
